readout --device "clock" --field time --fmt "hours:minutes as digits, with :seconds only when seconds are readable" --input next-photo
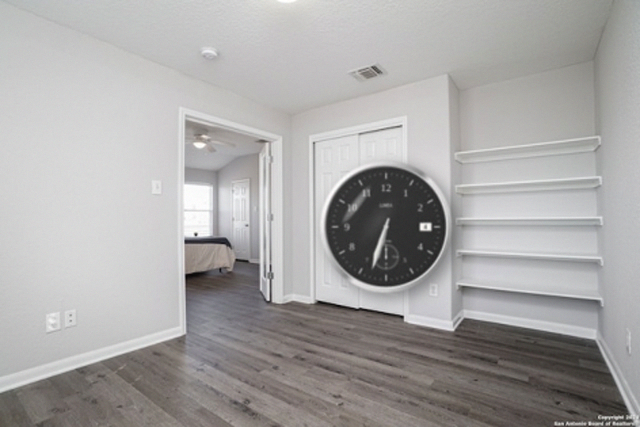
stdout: 6:33
